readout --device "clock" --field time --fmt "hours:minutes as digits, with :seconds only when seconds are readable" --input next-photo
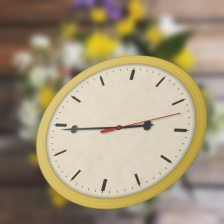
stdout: 2:44:12
